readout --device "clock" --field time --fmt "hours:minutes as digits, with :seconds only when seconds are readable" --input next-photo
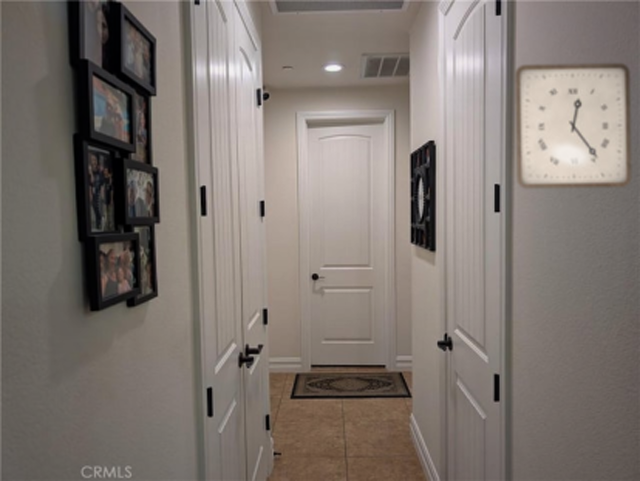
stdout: 12:24
